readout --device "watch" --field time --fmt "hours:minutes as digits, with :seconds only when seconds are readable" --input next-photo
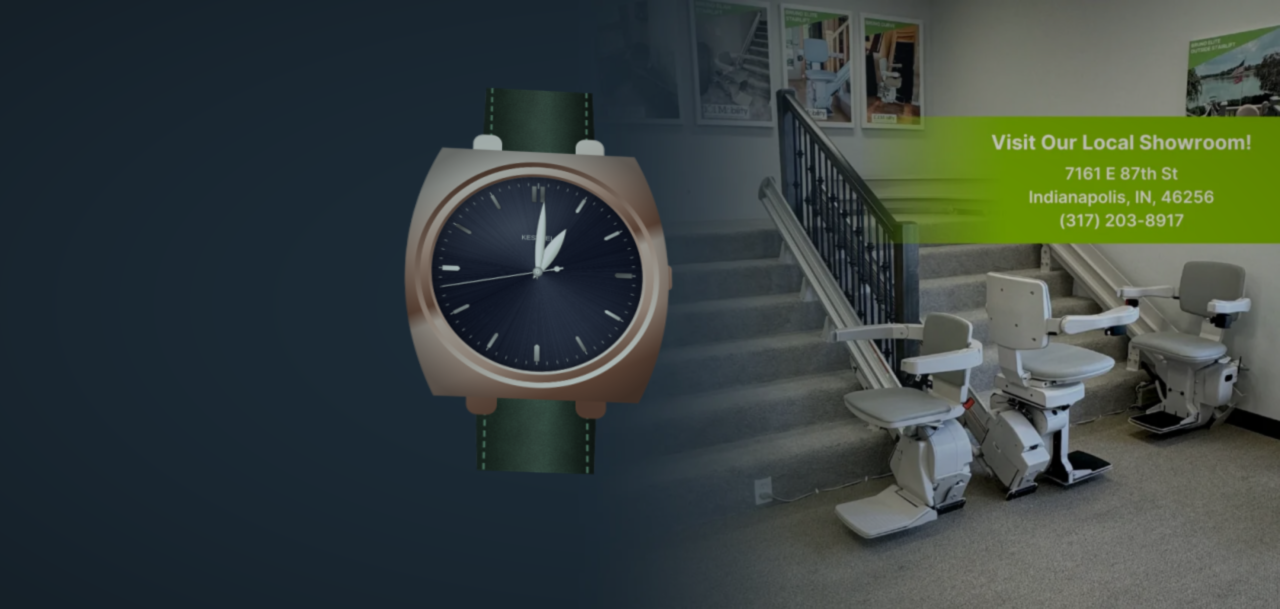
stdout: 1:00:43
